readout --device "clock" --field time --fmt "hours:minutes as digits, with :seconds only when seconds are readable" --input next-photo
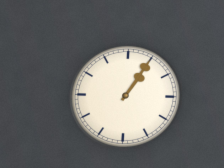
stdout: 1:05
